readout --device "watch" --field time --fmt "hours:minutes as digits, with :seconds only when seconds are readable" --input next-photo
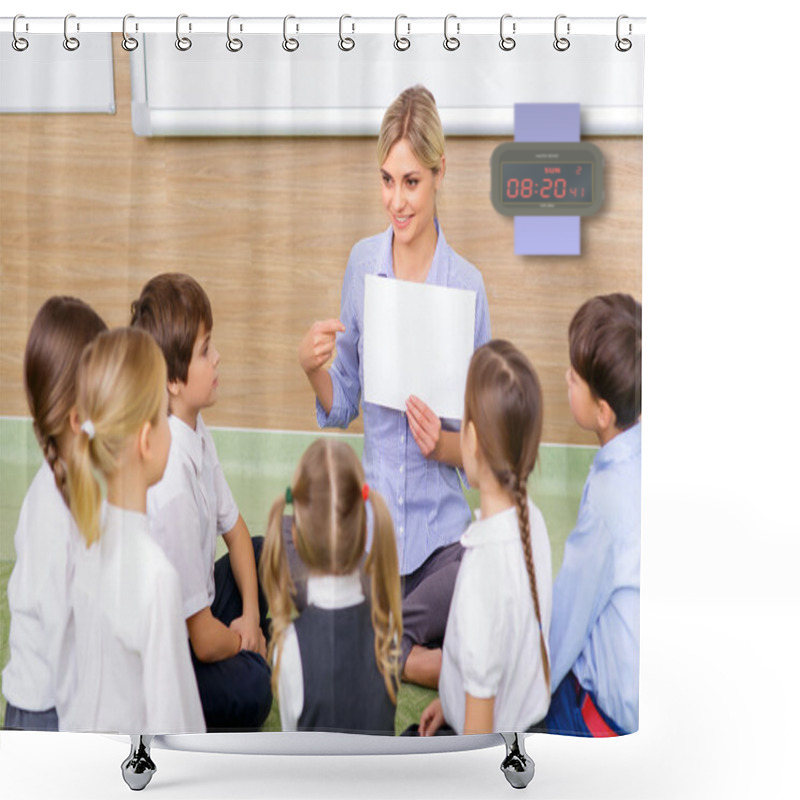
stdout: 8:20
